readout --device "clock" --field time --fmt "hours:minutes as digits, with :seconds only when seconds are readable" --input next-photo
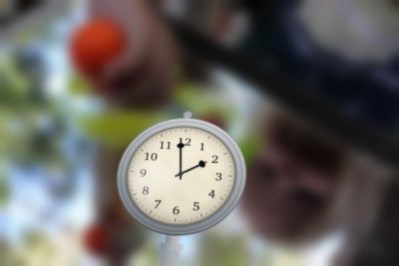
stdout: 1:59
